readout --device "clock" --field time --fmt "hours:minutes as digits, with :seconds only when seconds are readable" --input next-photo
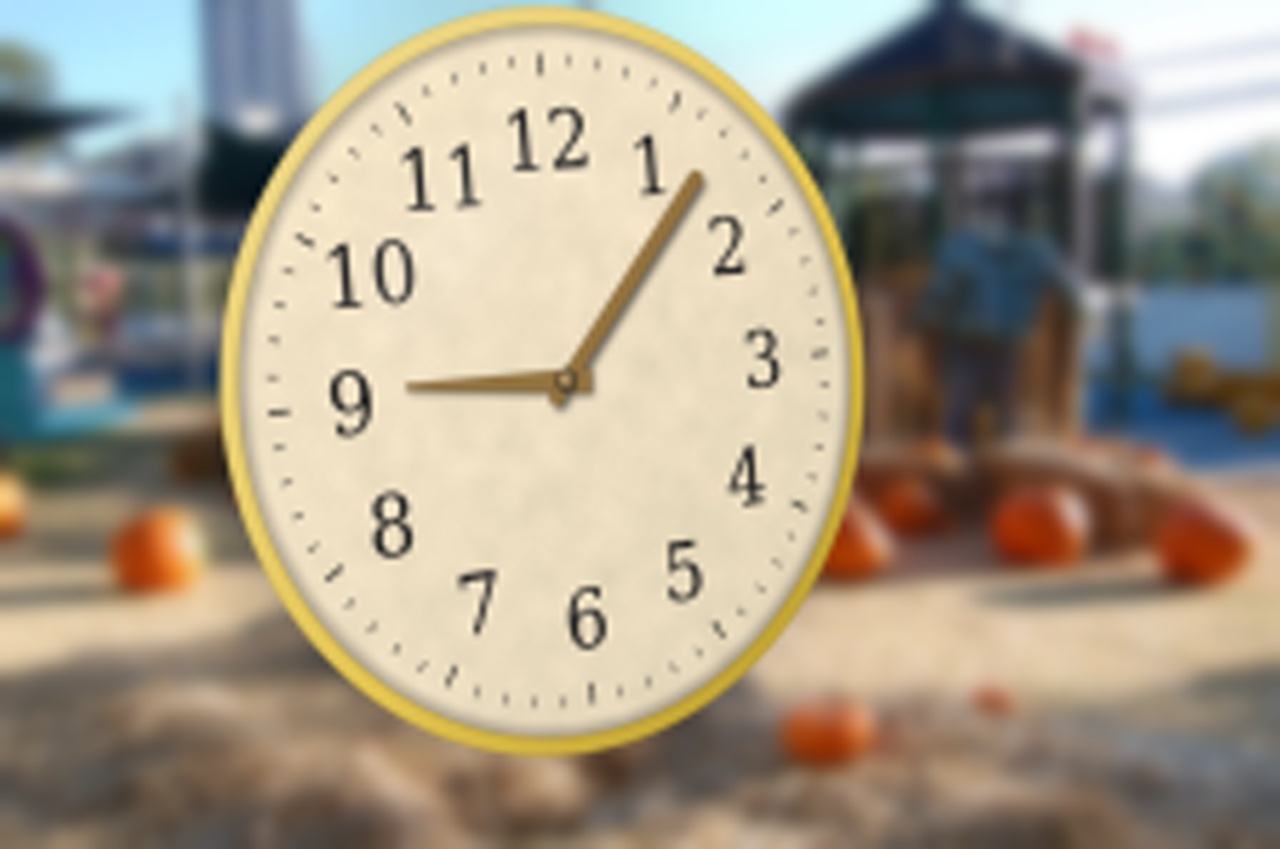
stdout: 9:07
